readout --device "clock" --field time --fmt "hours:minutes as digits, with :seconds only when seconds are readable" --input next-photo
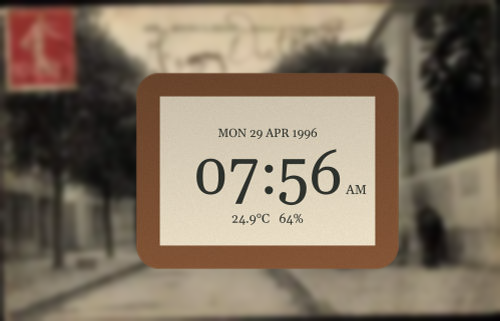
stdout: 7:56
